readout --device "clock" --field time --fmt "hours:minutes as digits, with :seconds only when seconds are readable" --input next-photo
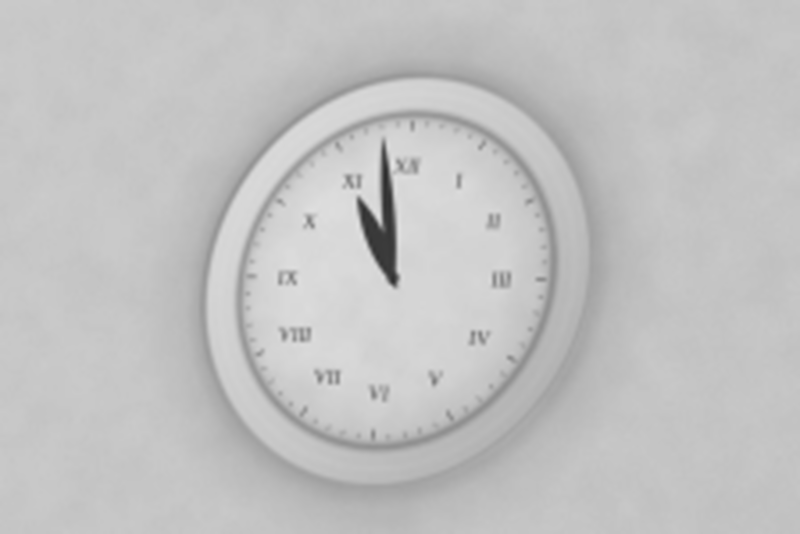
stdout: 10:58
